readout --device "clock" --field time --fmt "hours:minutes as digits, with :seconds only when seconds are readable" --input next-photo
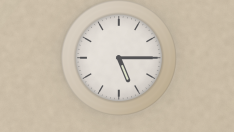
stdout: 5:15
